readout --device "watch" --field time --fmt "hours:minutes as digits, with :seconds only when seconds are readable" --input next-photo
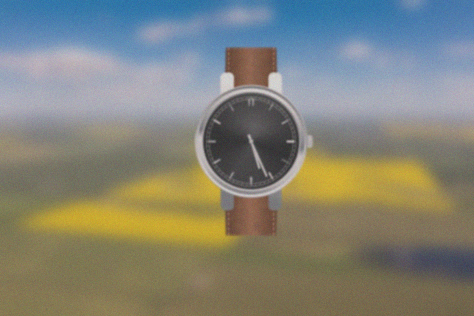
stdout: 5:26
